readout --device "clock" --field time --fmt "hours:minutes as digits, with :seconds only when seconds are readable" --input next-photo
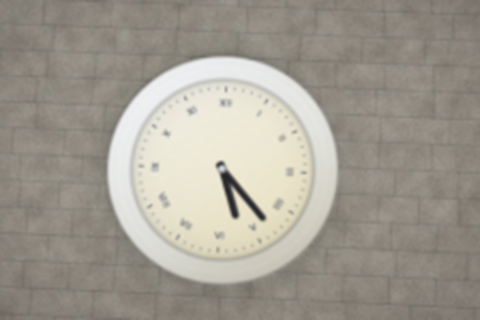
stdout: 5:23
